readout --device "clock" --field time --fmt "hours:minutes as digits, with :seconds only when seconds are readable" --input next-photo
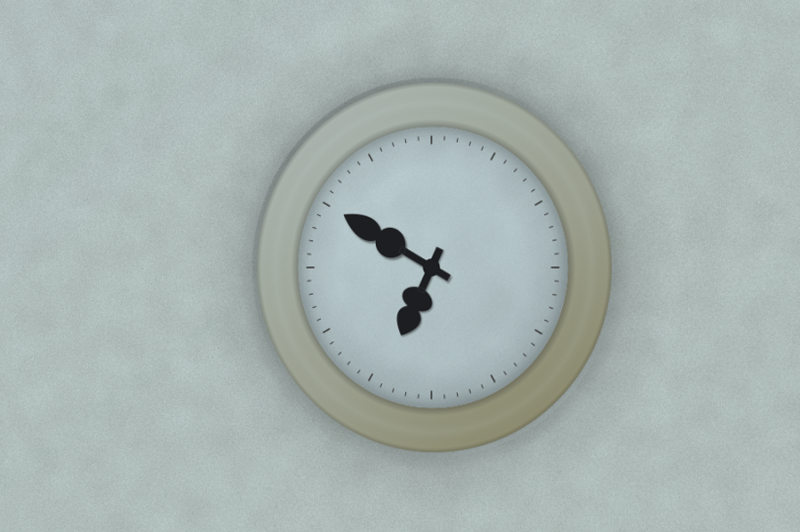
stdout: 6:50
